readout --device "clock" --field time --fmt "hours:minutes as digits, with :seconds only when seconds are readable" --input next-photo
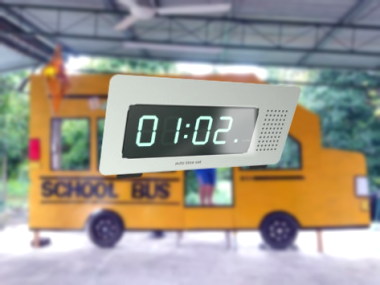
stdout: 1:02
